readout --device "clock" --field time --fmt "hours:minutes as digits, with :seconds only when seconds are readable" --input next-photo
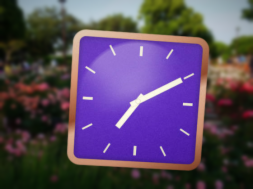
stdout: 7:10
